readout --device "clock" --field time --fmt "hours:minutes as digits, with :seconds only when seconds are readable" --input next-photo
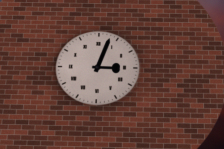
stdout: 3:03
